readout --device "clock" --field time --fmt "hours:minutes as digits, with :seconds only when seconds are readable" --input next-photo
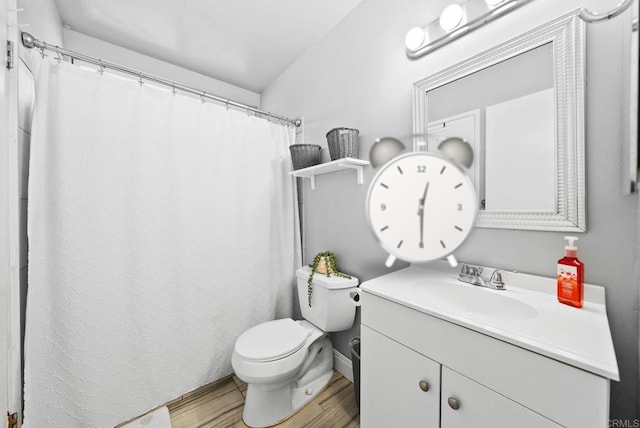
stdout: 12:30
